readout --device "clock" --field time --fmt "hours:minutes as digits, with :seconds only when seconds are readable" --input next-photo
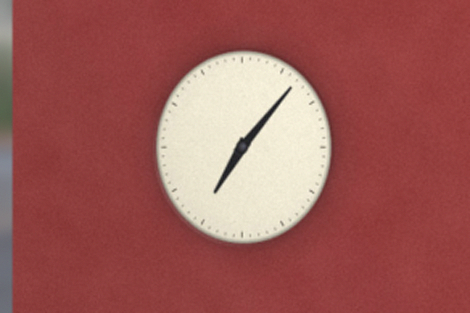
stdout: 7:07
